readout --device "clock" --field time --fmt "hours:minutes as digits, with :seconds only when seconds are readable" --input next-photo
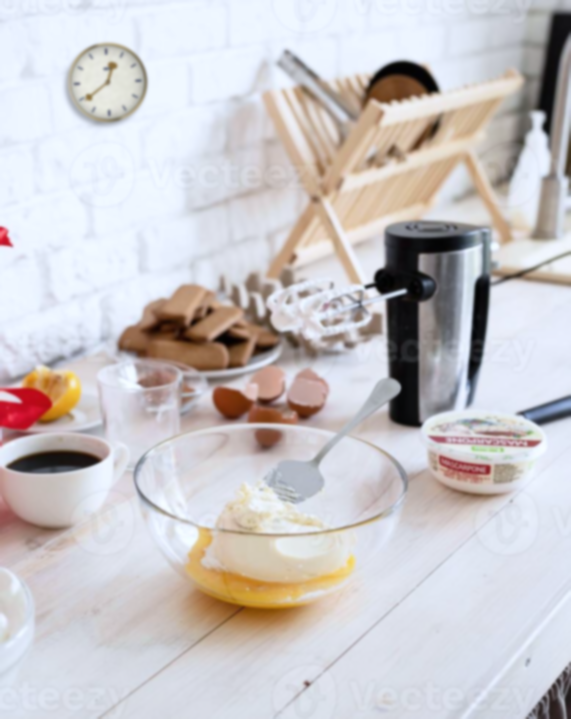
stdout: 12:39
